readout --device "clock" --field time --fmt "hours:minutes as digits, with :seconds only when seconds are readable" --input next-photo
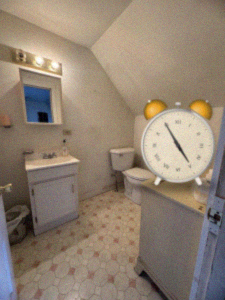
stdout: 4:55
